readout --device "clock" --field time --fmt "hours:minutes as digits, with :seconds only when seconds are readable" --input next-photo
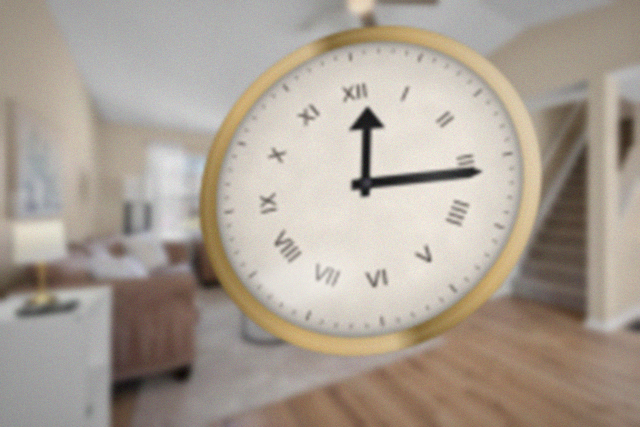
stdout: 12:16
